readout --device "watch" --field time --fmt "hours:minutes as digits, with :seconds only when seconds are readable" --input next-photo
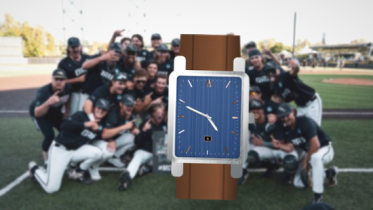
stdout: 4:49
